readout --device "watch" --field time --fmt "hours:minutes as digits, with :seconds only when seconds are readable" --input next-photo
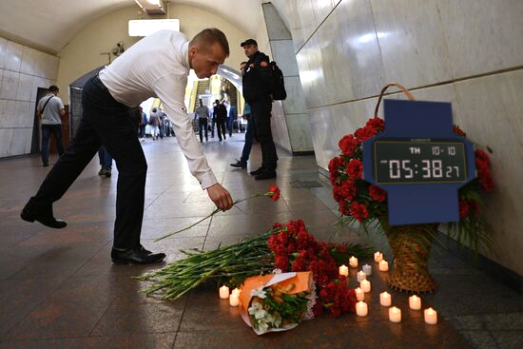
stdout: 5:38:27
